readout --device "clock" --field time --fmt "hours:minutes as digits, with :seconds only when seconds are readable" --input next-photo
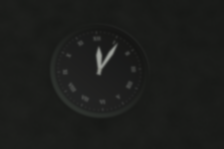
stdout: 12:06
